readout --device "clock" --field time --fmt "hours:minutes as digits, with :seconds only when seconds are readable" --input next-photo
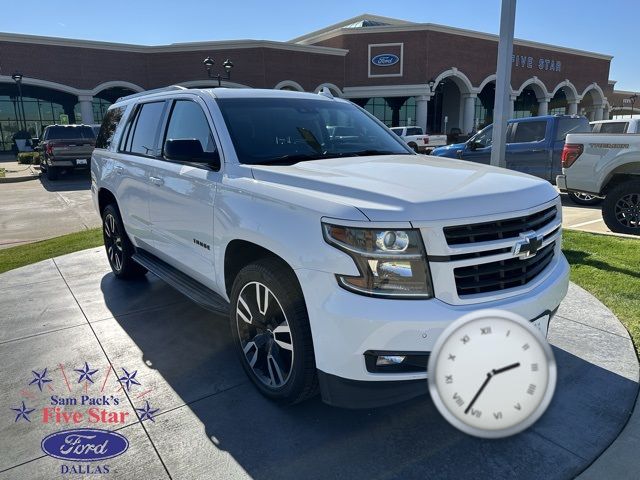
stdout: 2:37
